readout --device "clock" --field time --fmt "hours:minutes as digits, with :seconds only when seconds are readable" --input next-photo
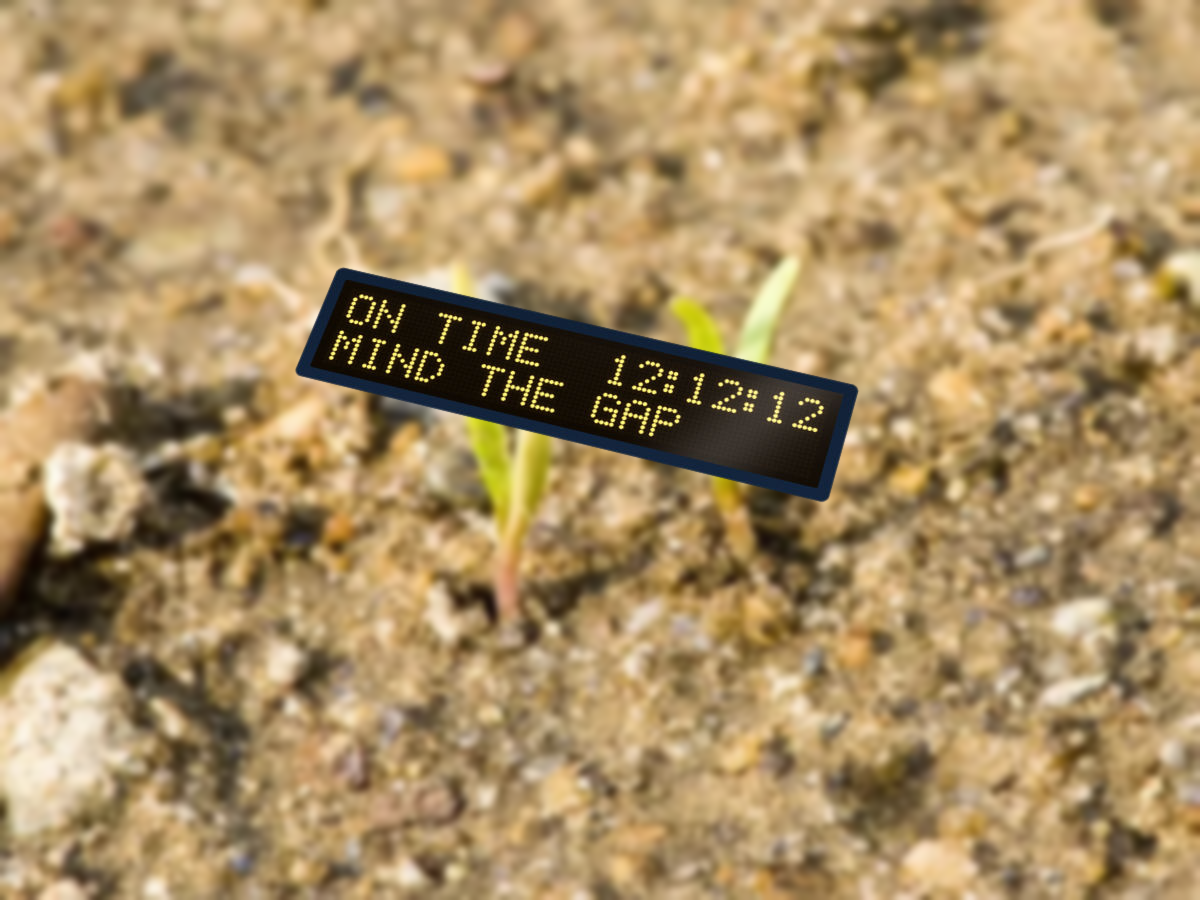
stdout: 12:12:12
